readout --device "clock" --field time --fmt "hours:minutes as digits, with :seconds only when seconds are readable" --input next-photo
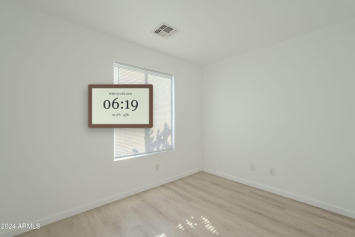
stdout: 6:19
